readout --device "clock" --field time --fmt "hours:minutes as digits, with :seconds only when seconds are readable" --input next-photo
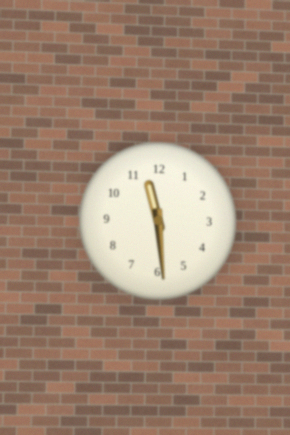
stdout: 11:29
